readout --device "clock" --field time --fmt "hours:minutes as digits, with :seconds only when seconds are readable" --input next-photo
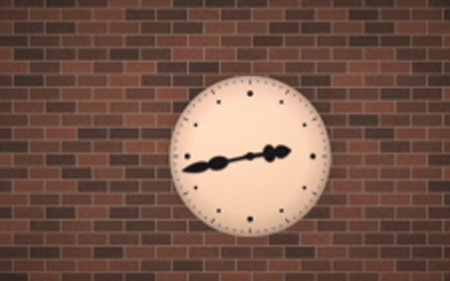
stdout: 2:43
